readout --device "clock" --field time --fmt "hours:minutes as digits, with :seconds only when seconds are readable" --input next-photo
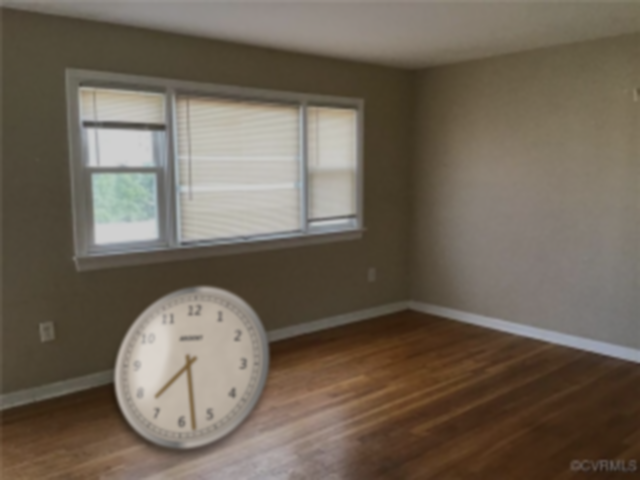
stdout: 7:28
